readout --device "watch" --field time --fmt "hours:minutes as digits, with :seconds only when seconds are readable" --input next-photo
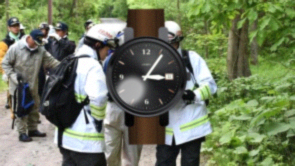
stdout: 3:06
